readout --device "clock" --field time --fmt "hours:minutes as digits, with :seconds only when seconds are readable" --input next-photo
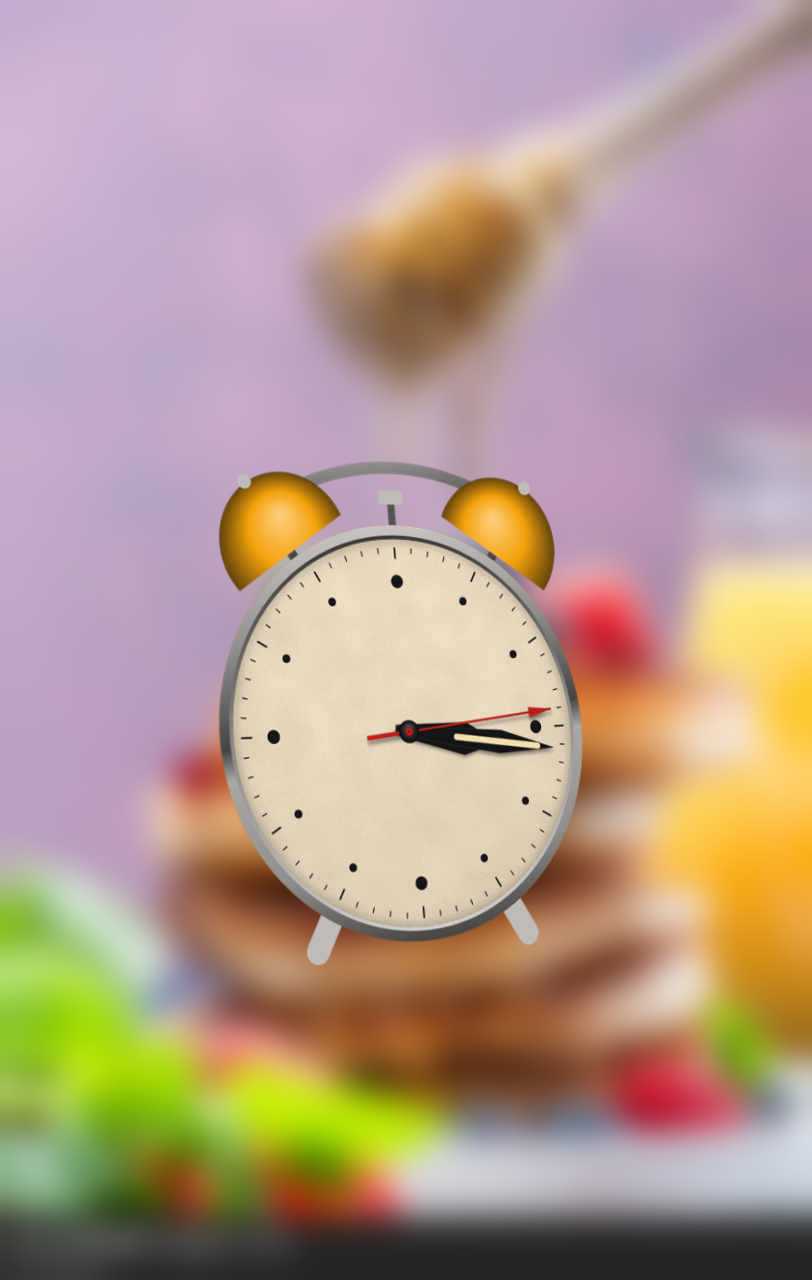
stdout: 3:16:14
